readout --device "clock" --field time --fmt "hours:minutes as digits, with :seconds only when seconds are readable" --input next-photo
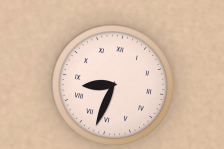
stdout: 8:32
